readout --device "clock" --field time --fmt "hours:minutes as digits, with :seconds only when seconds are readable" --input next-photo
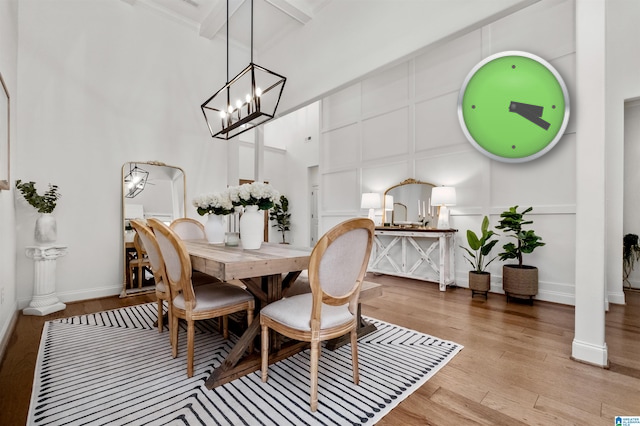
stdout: 3:20
